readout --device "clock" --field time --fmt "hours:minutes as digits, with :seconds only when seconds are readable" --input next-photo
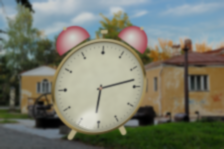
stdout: 6:13
